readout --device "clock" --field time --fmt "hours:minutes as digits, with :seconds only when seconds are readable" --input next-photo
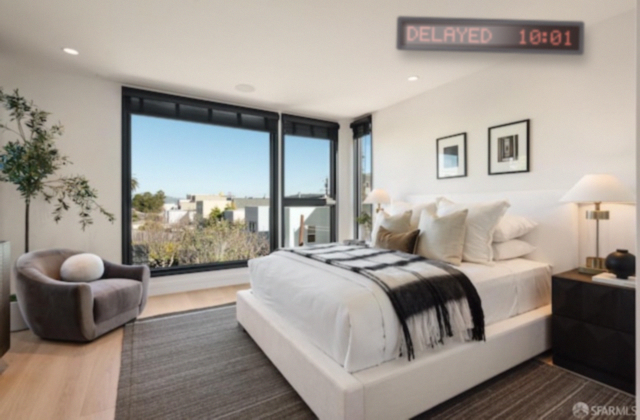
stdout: 10:01
